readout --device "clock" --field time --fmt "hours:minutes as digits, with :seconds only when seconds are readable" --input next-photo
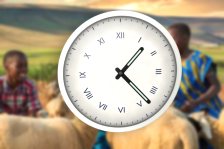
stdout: 1:23
